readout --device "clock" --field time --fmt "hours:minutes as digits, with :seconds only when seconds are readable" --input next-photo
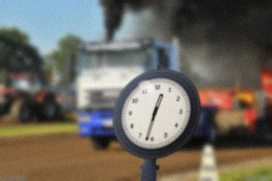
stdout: 12:32
